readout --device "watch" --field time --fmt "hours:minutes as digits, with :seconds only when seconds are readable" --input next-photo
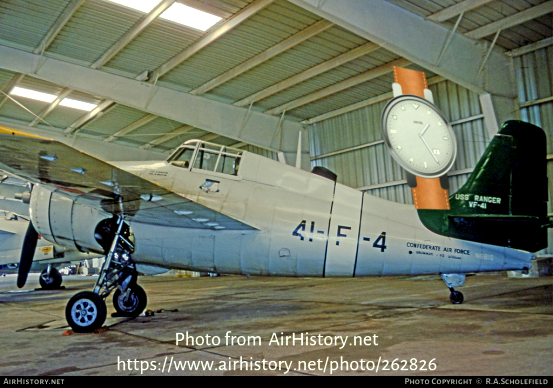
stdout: 1:25
